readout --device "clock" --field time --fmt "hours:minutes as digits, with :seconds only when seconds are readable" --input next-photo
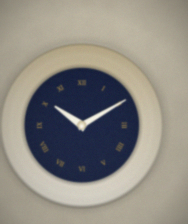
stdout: 10:10
